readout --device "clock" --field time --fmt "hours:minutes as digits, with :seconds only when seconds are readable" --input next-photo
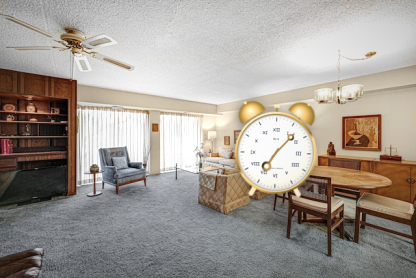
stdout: 7:07
